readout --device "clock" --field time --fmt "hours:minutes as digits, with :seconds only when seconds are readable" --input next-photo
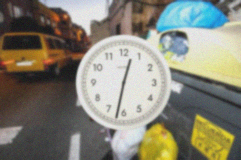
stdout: 12:32
